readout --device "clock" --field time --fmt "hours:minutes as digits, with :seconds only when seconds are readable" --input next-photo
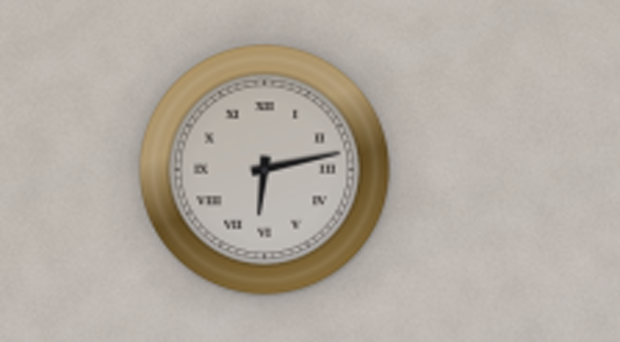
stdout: 6:13
